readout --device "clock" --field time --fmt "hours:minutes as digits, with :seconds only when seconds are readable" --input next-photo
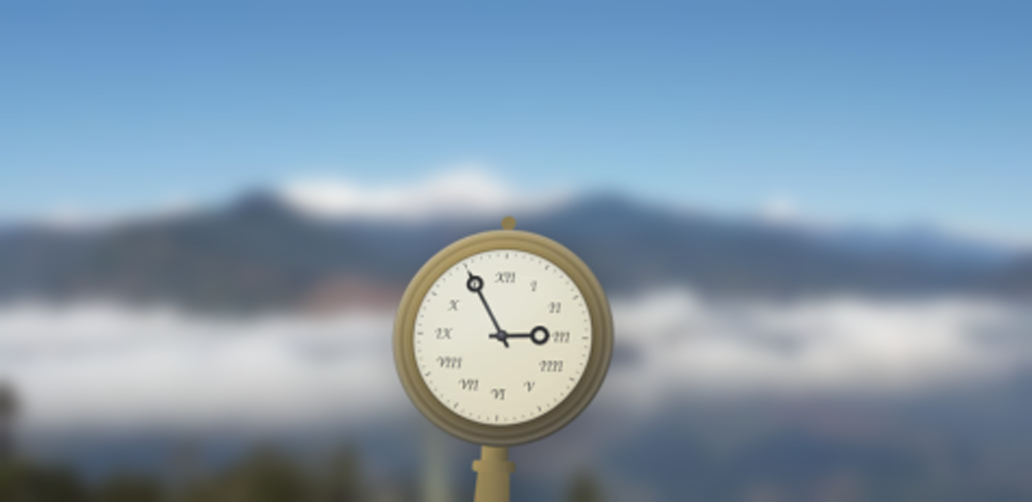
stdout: 2:55
